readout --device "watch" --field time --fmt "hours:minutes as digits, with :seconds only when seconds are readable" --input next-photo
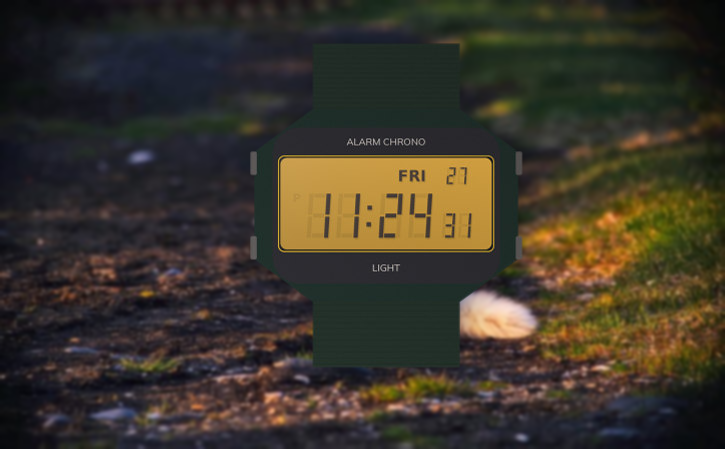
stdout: 11:24:31
